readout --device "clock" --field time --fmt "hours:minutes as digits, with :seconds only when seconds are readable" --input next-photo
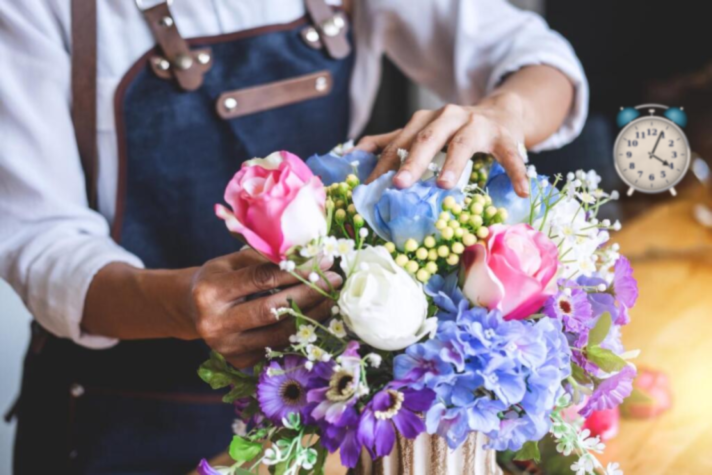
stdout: 4:04
